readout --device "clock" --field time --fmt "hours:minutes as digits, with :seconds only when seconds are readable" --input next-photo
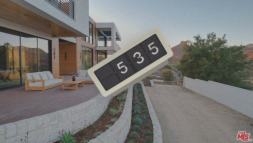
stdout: 5:35
